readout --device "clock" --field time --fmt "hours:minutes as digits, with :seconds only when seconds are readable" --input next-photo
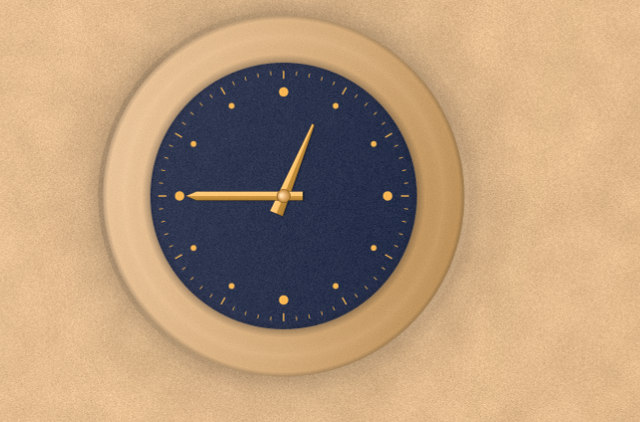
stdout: 12:45
